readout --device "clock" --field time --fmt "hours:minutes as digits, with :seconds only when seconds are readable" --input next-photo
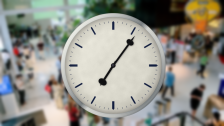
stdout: 7:06
